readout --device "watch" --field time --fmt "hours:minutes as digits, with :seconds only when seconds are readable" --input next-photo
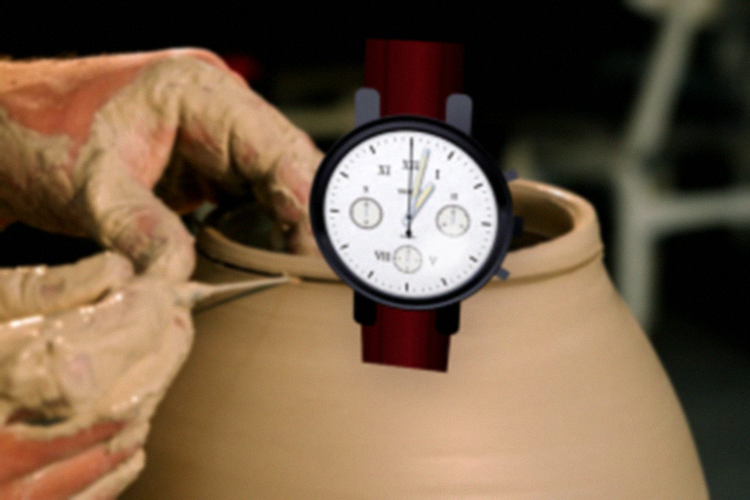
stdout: 1:02
